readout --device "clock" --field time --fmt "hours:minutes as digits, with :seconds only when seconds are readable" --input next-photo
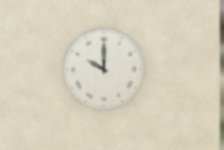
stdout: 10:00
